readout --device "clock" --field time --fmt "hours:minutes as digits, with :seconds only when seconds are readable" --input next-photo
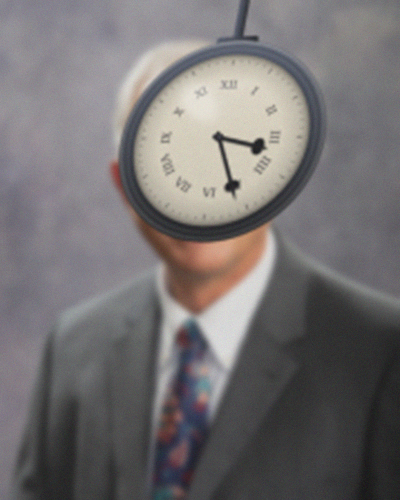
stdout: 3:26
